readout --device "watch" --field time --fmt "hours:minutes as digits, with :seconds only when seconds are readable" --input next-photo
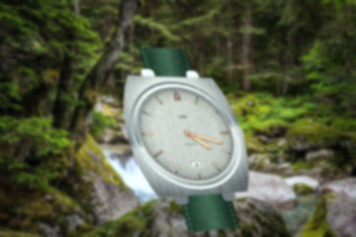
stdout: 4:18
